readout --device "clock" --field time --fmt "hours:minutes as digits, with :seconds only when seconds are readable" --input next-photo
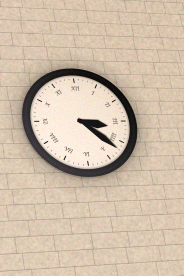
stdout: 3:22
